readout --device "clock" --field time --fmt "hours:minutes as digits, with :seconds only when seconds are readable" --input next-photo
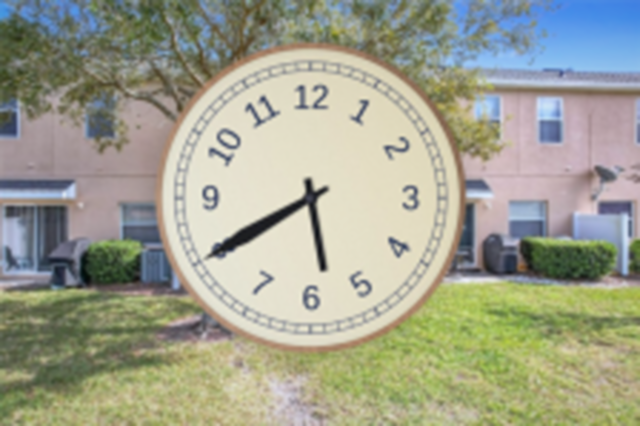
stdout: 5:40
